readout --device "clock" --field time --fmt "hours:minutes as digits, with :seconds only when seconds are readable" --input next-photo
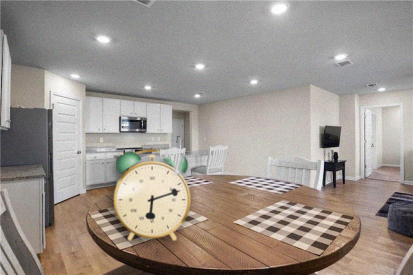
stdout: 6:12
